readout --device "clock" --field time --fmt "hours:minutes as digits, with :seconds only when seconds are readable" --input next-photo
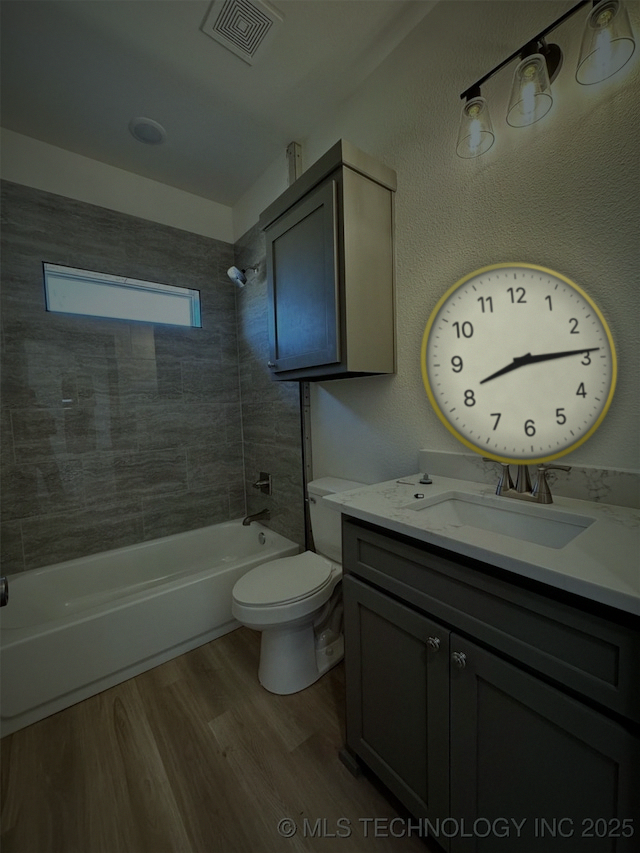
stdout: 8:14
